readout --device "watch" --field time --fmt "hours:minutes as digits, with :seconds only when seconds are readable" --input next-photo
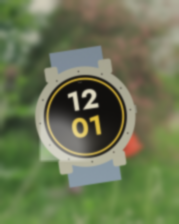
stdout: 12:01
